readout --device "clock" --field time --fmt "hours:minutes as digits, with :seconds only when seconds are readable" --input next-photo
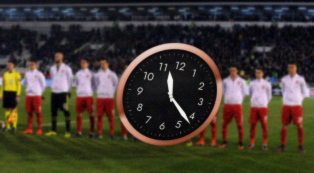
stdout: 11:22
